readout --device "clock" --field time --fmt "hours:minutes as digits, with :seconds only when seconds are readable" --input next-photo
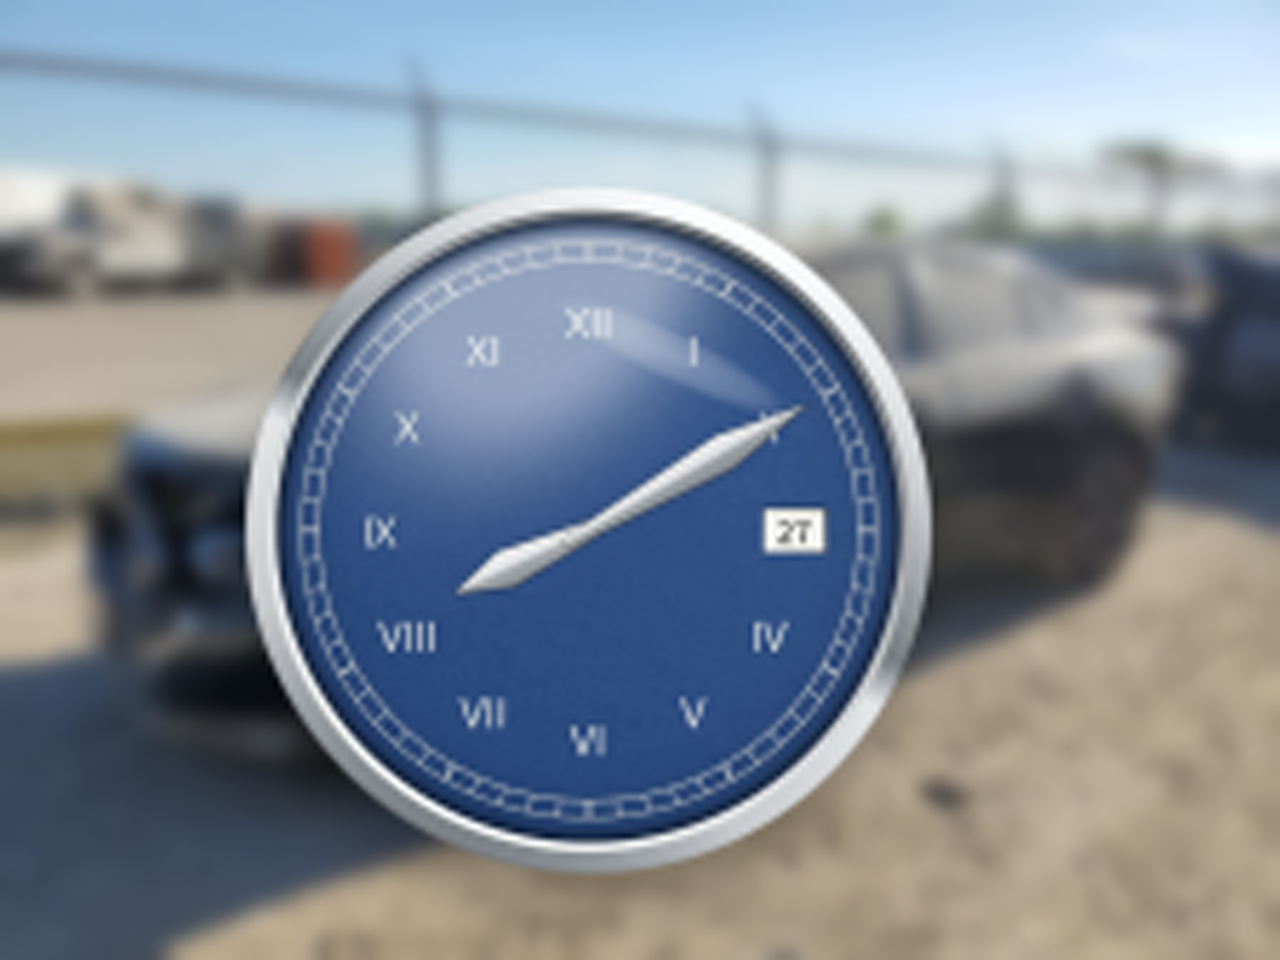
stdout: 8:10
